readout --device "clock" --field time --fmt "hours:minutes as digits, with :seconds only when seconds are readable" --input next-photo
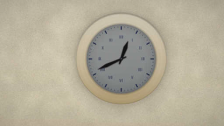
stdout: 12:41
